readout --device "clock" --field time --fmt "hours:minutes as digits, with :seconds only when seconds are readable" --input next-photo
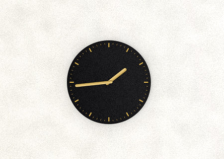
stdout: 1:44
